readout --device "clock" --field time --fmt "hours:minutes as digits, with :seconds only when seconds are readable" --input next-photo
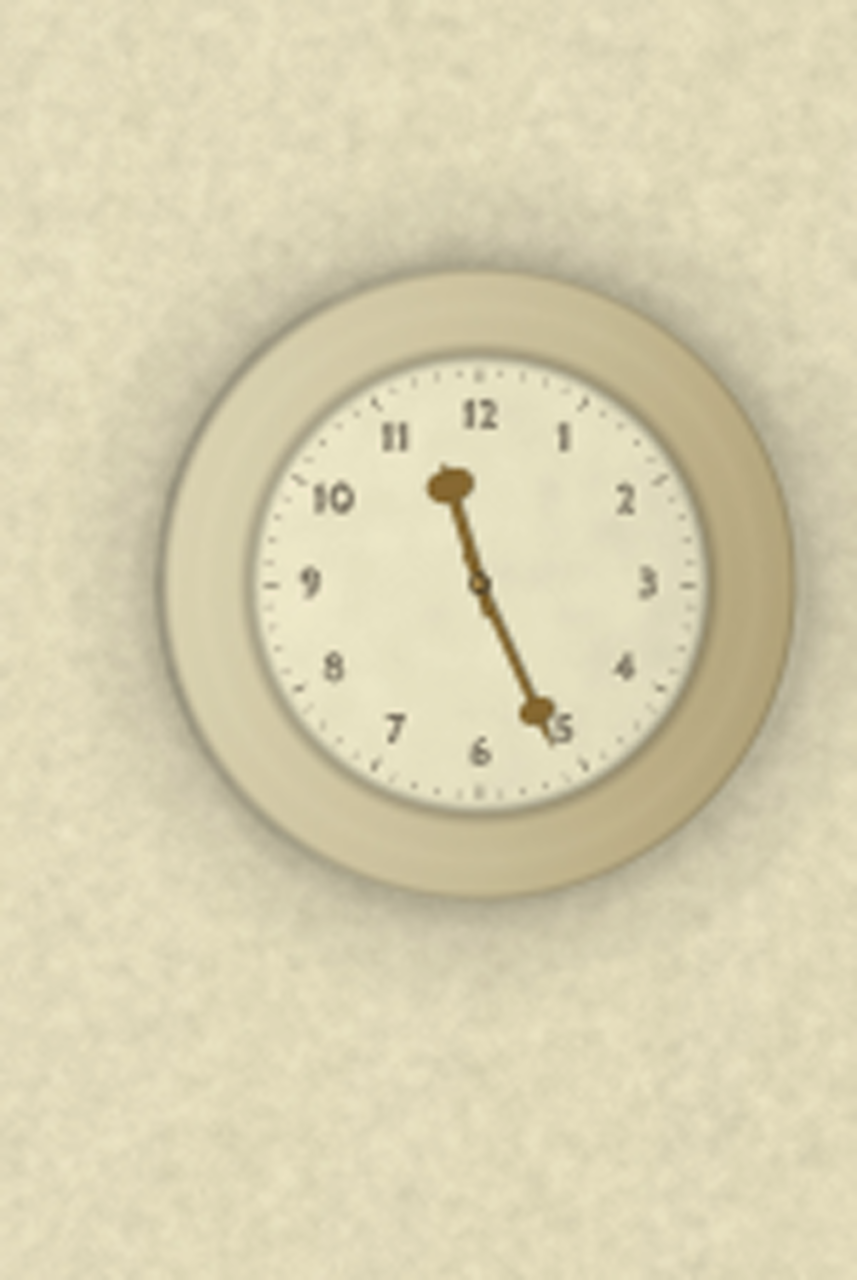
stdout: 11:26
